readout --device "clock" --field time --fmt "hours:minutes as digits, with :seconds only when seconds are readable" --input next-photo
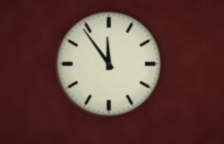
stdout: 11:54
